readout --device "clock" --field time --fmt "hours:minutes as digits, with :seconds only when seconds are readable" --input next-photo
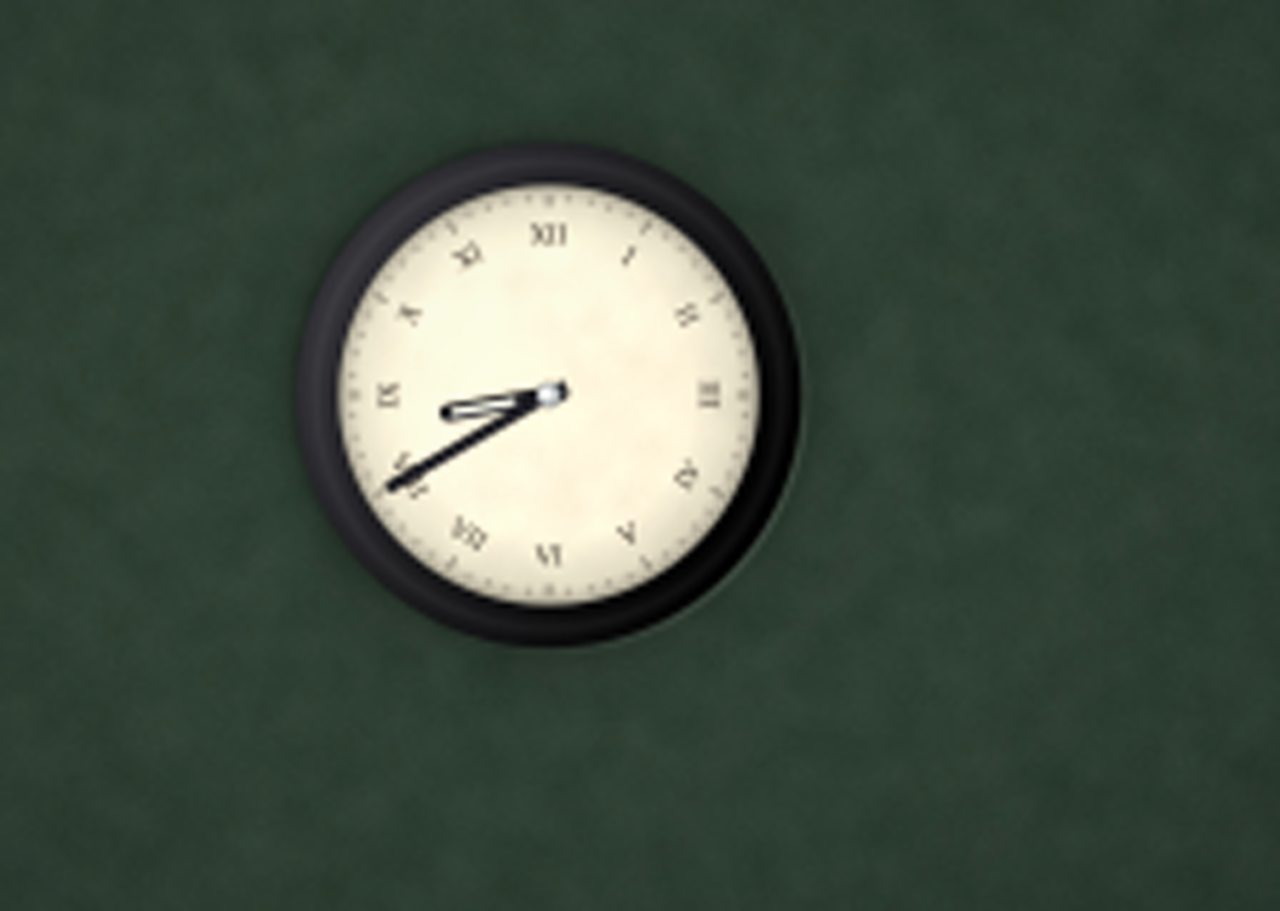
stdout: 8:40
